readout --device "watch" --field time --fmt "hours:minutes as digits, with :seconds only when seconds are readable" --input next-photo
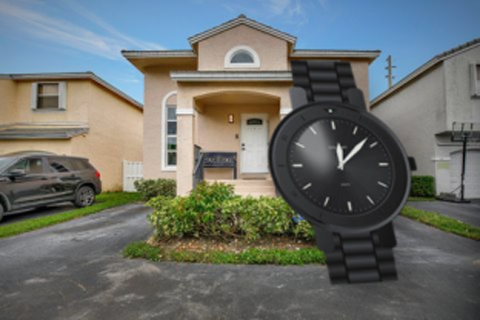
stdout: 12:08
